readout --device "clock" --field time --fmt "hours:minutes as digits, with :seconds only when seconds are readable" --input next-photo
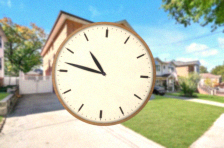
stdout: 10:47
